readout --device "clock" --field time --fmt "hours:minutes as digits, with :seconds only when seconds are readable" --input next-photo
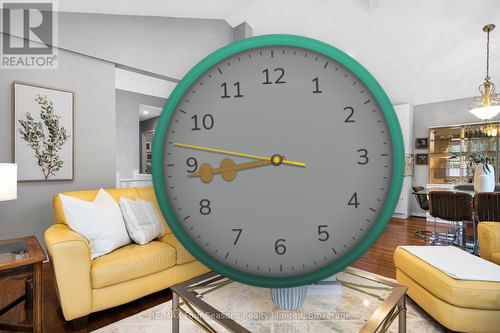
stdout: 8:43:47
